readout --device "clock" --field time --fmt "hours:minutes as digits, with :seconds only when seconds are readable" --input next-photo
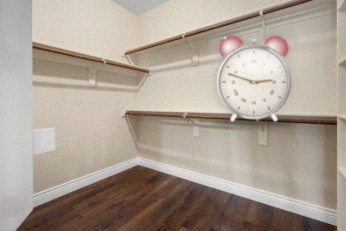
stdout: 2:48
